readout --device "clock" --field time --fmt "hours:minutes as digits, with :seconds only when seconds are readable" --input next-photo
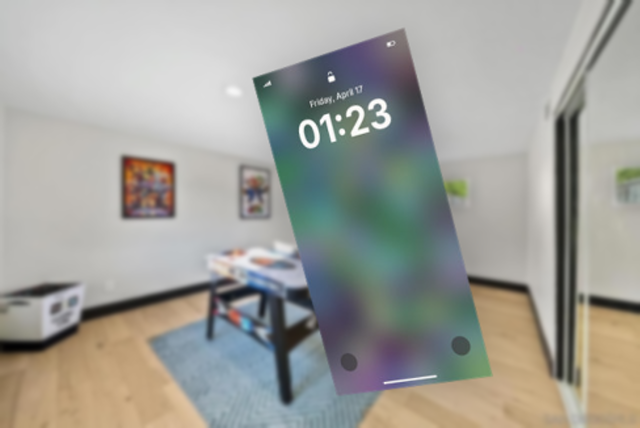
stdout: 1:23
